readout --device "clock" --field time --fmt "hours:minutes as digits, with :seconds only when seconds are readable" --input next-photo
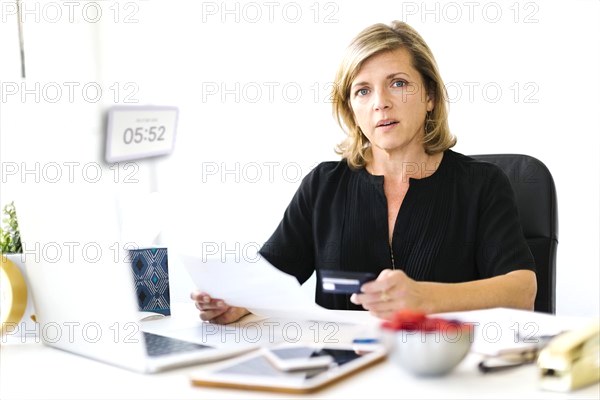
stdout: 5:52
